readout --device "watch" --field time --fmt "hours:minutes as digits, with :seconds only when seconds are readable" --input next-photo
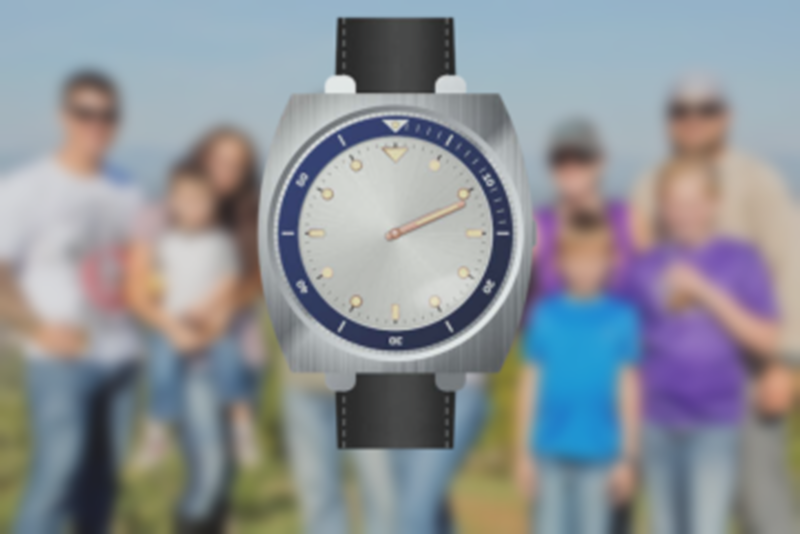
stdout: 2:11
